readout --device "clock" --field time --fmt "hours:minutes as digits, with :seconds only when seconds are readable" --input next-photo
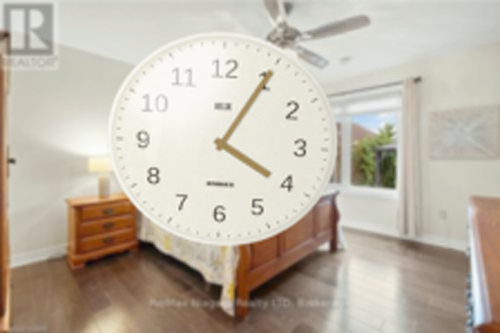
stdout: 4:05
